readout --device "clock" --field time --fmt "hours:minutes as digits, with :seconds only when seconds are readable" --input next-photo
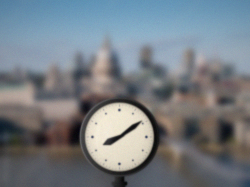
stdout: 8:09
